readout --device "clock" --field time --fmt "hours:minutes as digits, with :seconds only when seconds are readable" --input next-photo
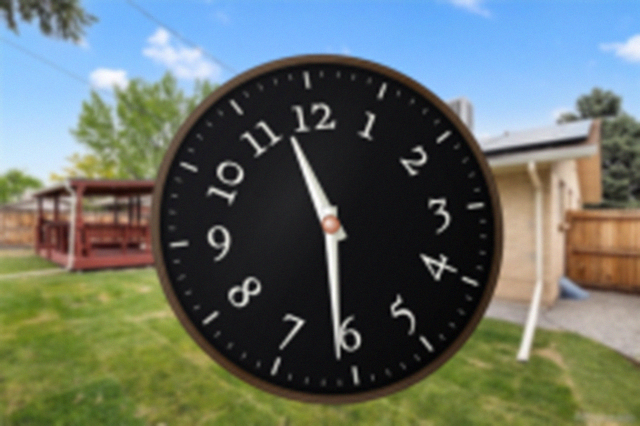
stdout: 11:31
